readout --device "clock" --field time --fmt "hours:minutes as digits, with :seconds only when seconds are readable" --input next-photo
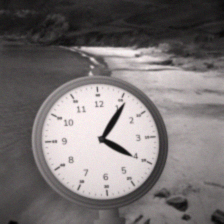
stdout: 4:06
